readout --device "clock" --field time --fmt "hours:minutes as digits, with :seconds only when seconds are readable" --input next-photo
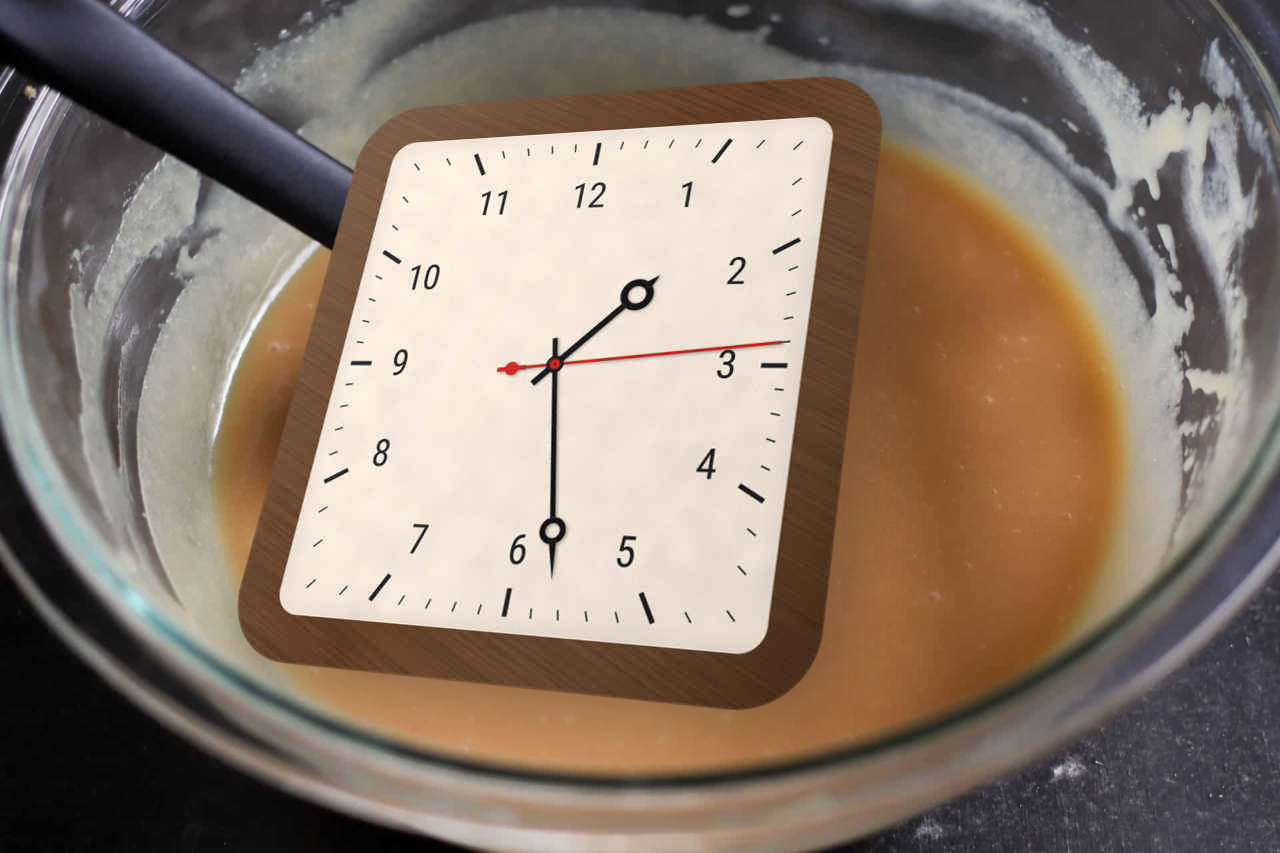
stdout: 1:28:14
